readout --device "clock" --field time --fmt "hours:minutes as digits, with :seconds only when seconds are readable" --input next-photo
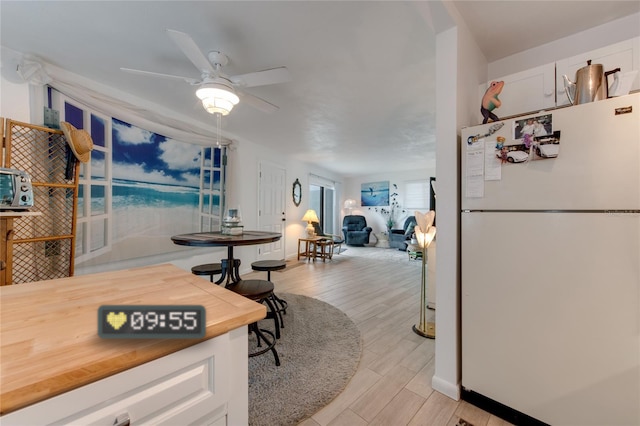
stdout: 9:55
